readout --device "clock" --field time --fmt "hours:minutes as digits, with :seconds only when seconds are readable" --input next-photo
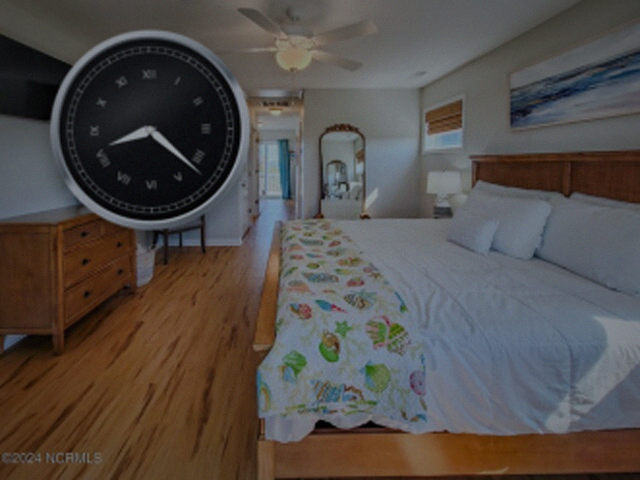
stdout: 8:22
